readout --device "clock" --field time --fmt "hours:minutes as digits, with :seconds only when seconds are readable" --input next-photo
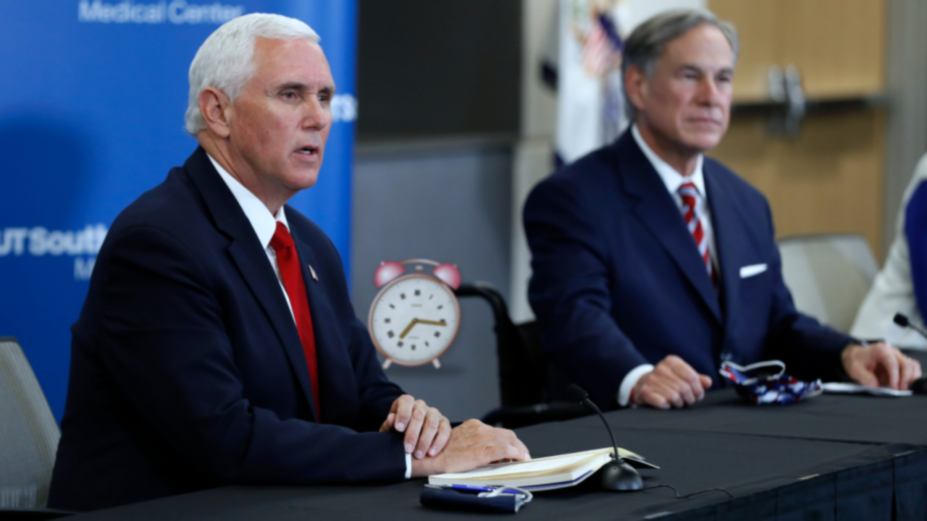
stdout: 7:16
